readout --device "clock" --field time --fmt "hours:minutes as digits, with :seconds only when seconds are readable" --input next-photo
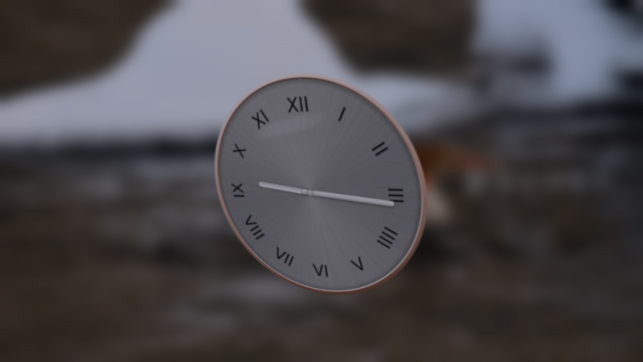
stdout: 9:16
